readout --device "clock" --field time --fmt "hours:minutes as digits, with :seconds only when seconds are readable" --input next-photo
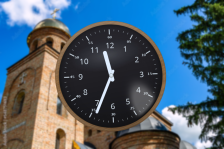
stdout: 11:34
